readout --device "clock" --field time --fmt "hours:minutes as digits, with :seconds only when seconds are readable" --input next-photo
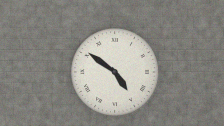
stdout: 4:51
